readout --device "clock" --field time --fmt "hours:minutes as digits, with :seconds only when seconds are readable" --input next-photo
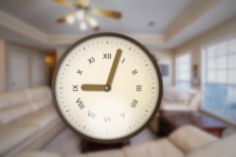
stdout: 9:03
